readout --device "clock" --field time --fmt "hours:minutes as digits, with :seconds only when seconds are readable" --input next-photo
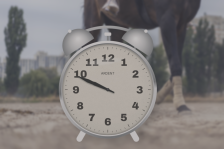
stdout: 9:49
